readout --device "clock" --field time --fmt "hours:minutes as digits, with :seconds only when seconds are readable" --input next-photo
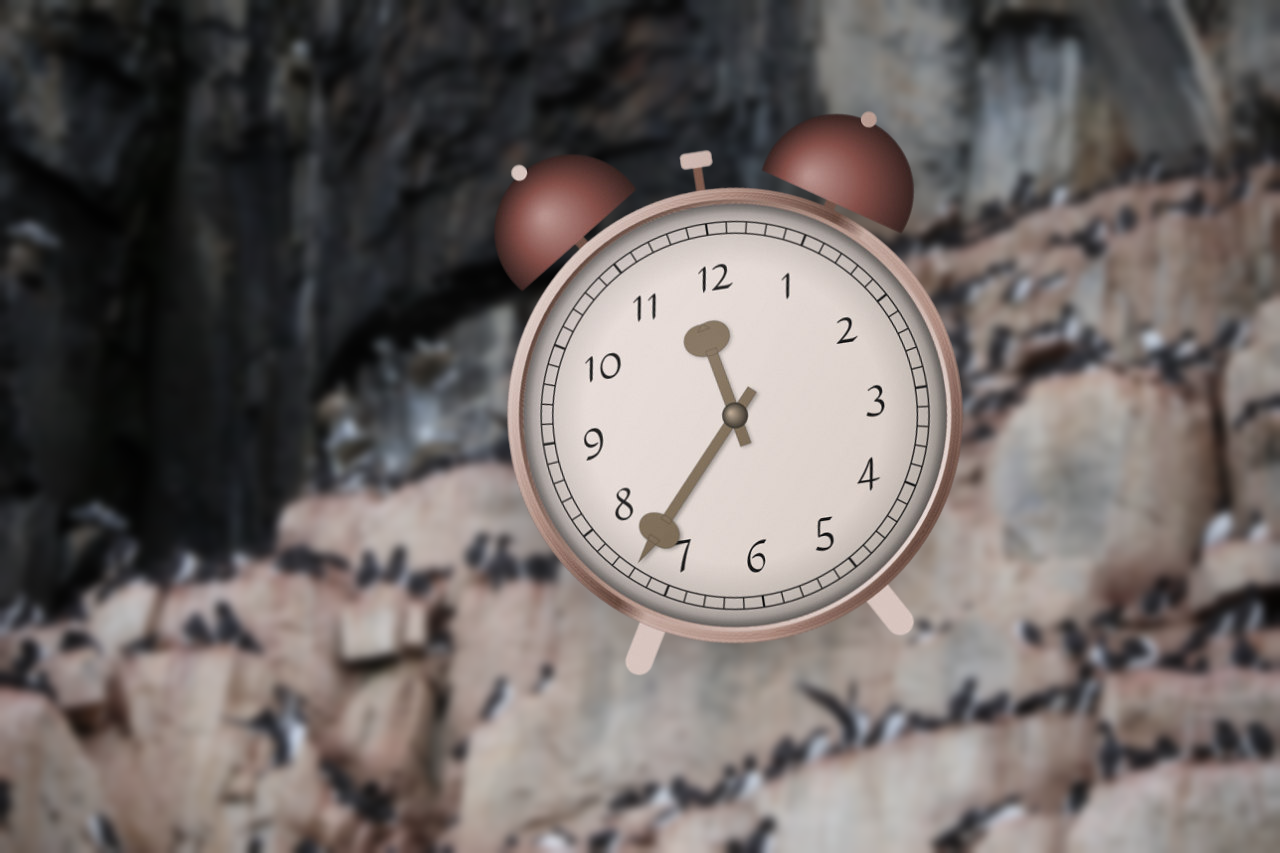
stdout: 11:37
